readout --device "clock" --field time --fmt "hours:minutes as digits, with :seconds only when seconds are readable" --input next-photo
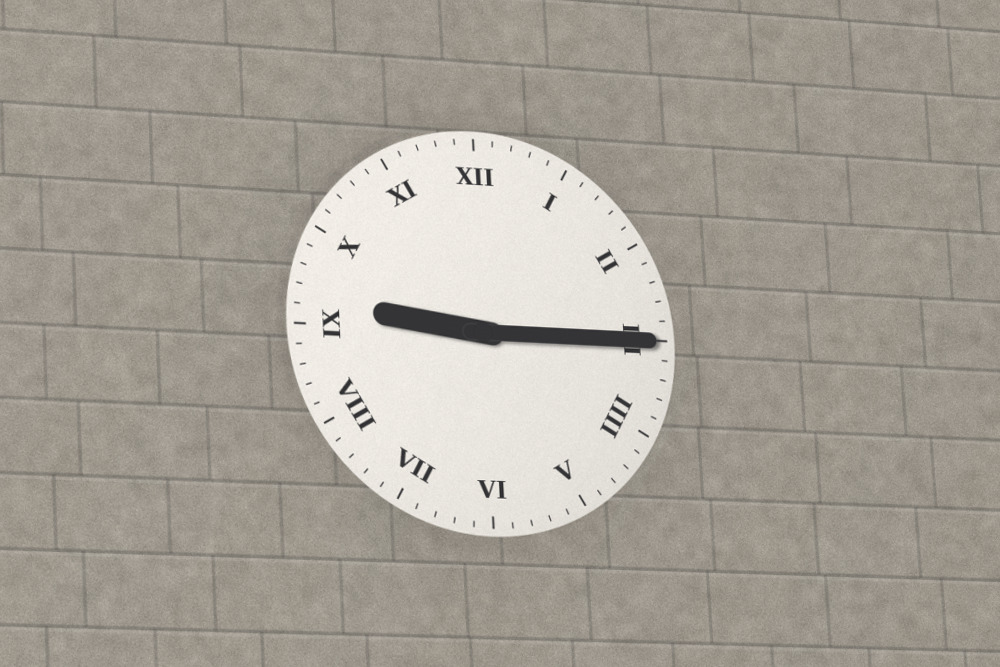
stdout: 9:15
